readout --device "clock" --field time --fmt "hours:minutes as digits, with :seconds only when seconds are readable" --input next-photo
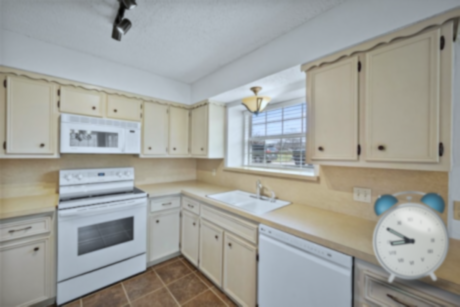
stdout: 8:50
